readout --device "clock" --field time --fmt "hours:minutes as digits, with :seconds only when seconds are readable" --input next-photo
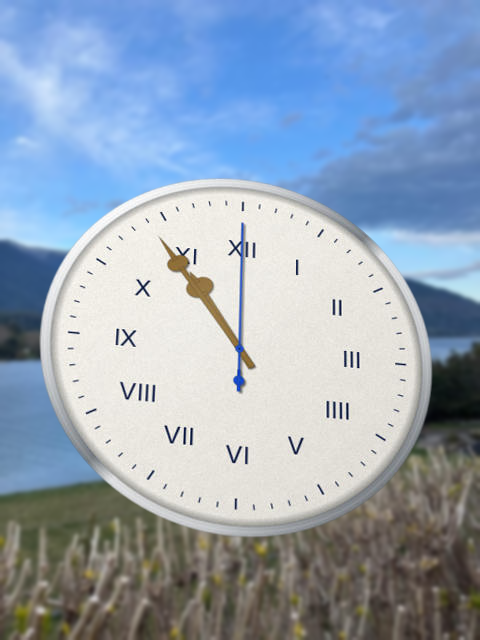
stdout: 10:54:00
